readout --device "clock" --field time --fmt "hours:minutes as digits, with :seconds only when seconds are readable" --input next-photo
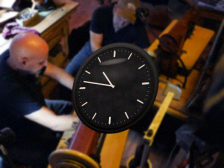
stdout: 10:47
